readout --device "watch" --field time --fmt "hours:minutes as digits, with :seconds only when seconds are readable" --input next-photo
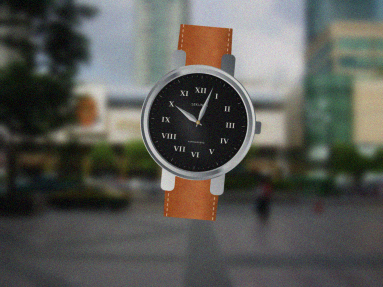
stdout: 10:03
